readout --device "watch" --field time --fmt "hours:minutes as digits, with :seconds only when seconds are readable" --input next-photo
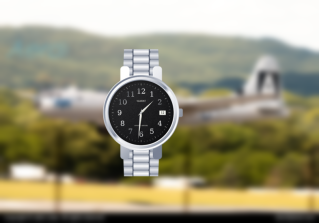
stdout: 1:31
